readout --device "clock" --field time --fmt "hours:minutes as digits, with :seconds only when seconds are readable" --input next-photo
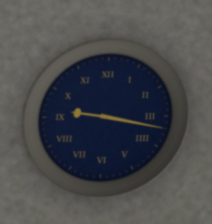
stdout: 9:17
